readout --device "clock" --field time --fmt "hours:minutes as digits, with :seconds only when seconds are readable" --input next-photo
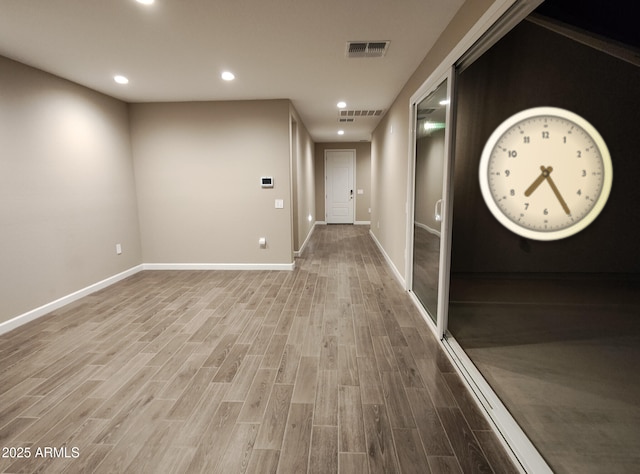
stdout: 7:25
